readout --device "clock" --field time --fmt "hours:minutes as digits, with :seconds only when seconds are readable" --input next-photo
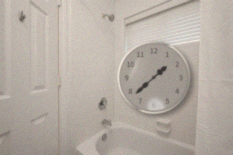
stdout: 1:38
